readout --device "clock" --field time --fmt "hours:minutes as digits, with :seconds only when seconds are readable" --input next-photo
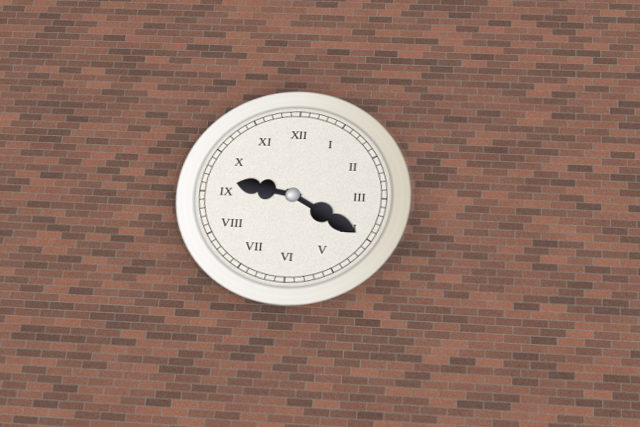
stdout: 9:20
